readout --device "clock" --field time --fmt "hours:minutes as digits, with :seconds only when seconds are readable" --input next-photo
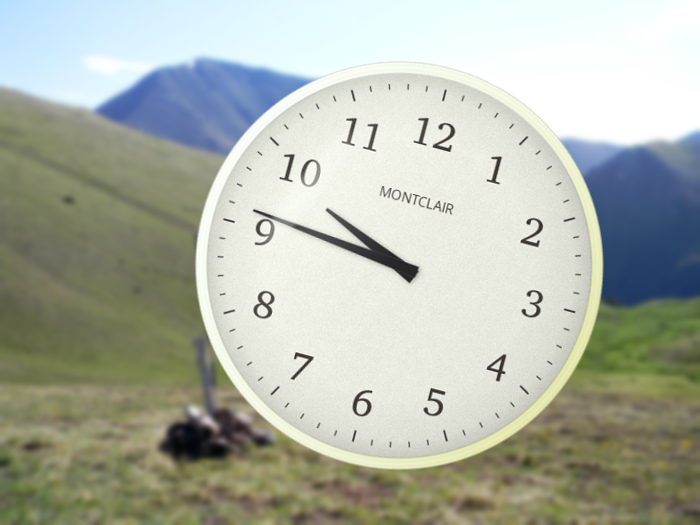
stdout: 9:46
